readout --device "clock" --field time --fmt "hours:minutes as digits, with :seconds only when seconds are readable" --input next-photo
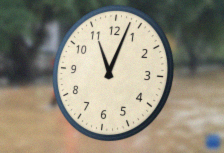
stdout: 11:03
